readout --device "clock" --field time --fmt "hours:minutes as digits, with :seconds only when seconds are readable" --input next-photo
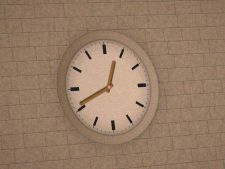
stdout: 12:41
